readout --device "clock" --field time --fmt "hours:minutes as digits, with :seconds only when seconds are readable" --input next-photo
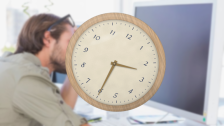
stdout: 2:30
